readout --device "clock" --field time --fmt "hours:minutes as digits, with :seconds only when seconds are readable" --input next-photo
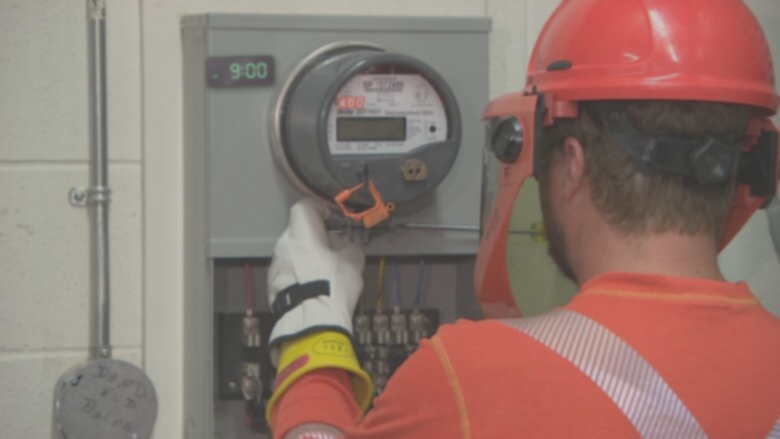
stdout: 9:00
